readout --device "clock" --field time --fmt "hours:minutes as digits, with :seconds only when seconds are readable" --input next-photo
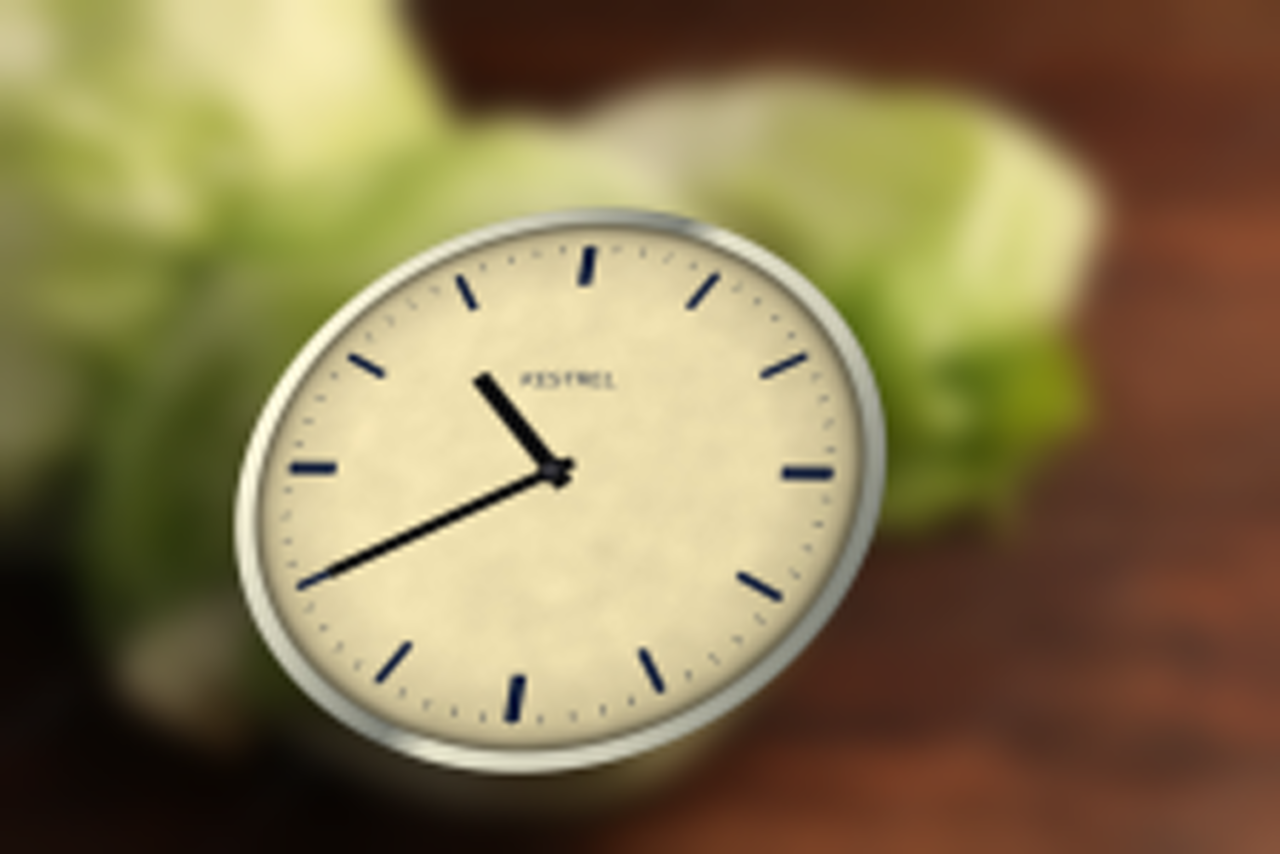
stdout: 10:40
